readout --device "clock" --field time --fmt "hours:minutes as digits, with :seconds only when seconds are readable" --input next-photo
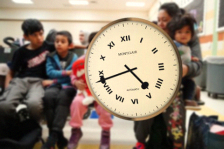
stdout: 4:43
